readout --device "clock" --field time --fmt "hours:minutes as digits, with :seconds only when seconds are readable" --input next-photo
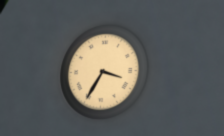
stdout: 3:35
